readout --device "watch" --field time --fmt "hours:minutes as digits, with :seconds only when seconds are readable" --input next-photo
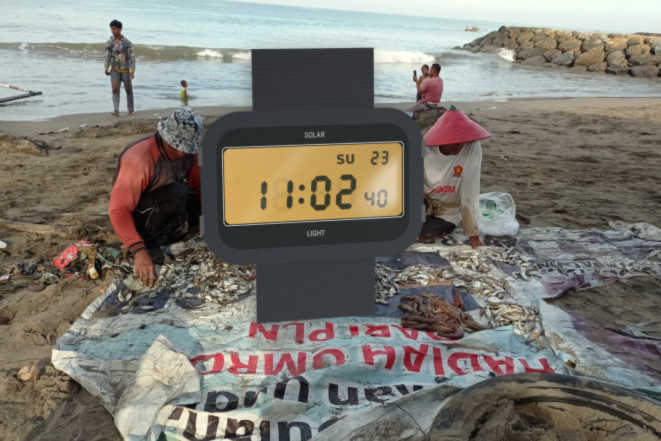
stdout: 11:02:40
